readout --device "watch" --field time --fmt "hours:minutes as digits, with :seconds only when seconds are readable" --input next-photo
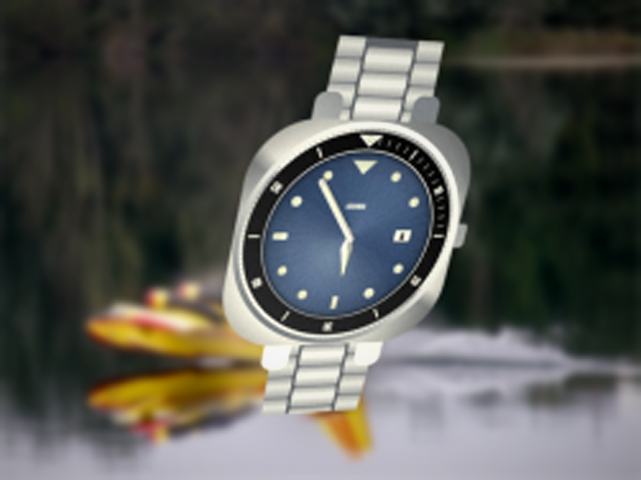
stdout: 5:54
